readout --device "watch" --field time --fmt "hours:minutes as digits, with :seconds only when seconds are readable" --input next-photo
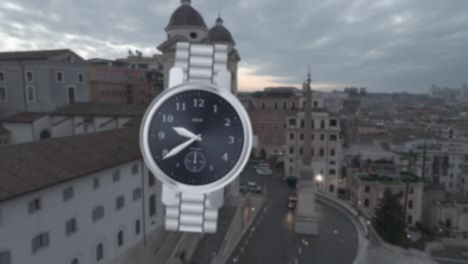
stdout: 9:39
